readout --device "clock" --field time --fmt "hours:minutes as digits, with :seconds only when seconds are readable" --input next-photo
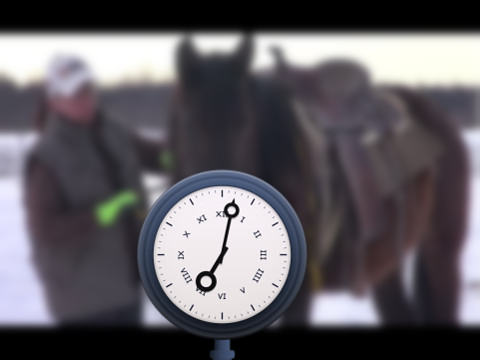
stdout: 7:02
